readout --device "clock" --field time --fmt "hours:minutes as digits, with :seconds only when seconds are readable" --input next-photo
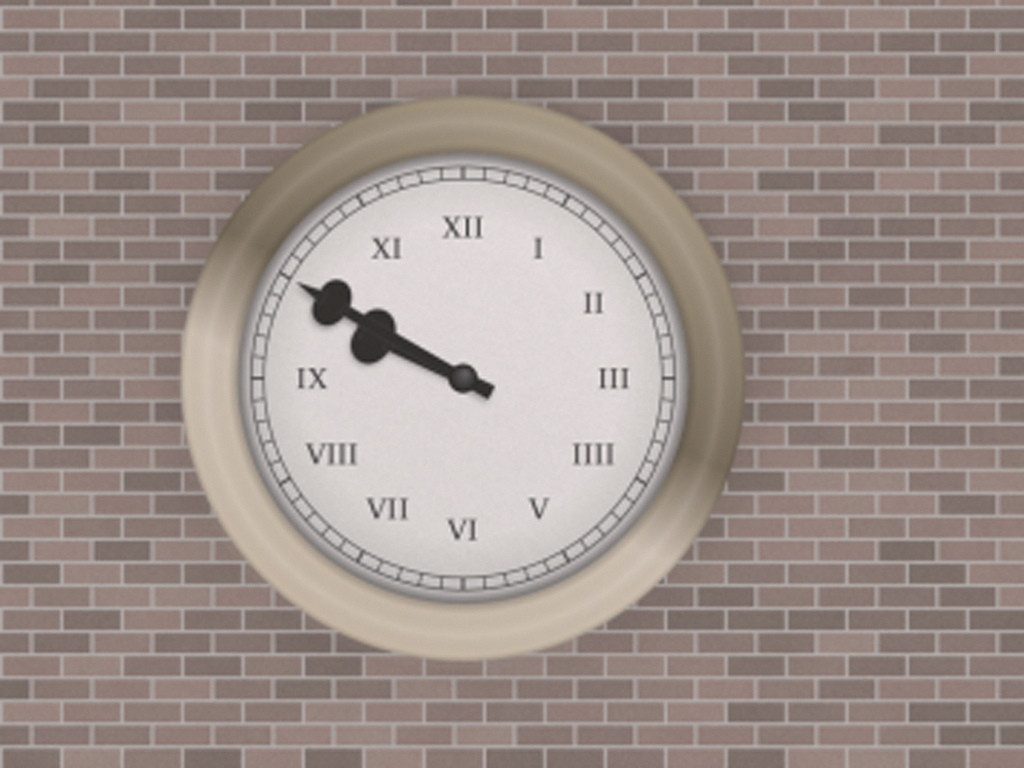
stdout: 9:50
